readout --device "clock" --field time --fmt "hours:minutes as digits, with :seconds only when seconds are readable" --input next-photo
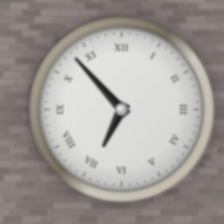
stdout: 6:53
